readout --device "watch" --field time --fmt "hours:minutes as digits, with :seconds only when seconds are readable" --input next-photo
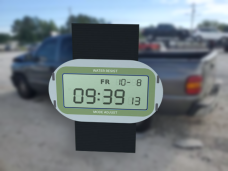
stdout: 9:39:13
